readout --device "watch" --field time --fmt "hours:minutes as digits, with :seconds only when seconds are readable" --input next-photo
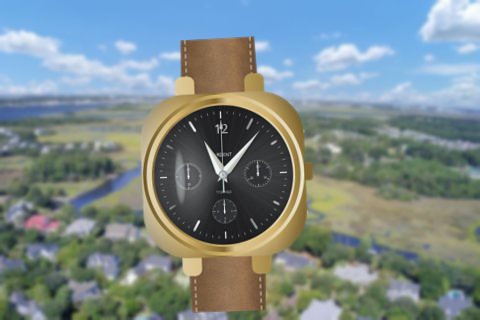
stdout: 11:07
